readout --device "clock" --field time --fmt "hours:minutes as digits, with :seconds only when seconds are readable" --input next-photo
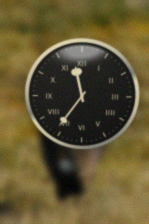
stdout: 11:36
